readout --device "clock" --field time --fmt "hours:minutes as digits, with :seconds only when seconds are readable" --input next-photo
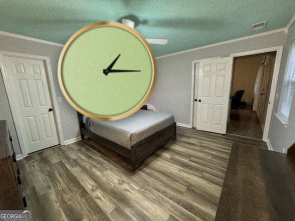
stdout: 1:15
